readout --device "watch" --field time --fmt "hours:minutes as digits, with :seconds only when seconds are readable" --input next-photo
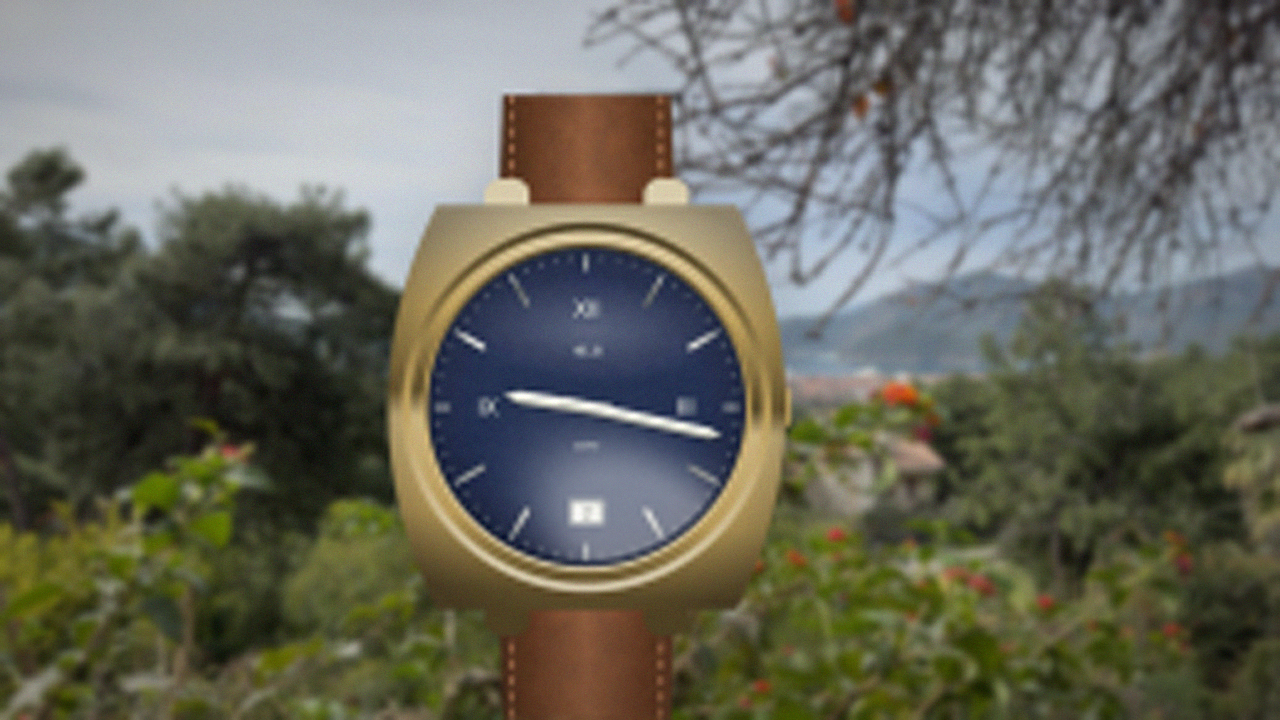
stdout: 9:17
